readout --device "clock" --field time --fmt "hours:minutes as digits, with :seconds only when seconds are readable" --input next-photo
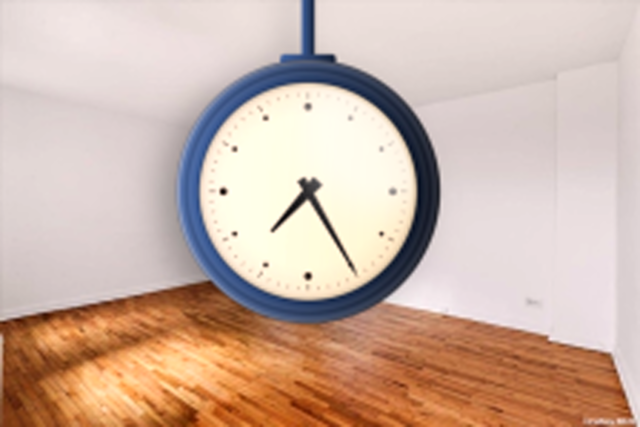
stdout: 7:25
